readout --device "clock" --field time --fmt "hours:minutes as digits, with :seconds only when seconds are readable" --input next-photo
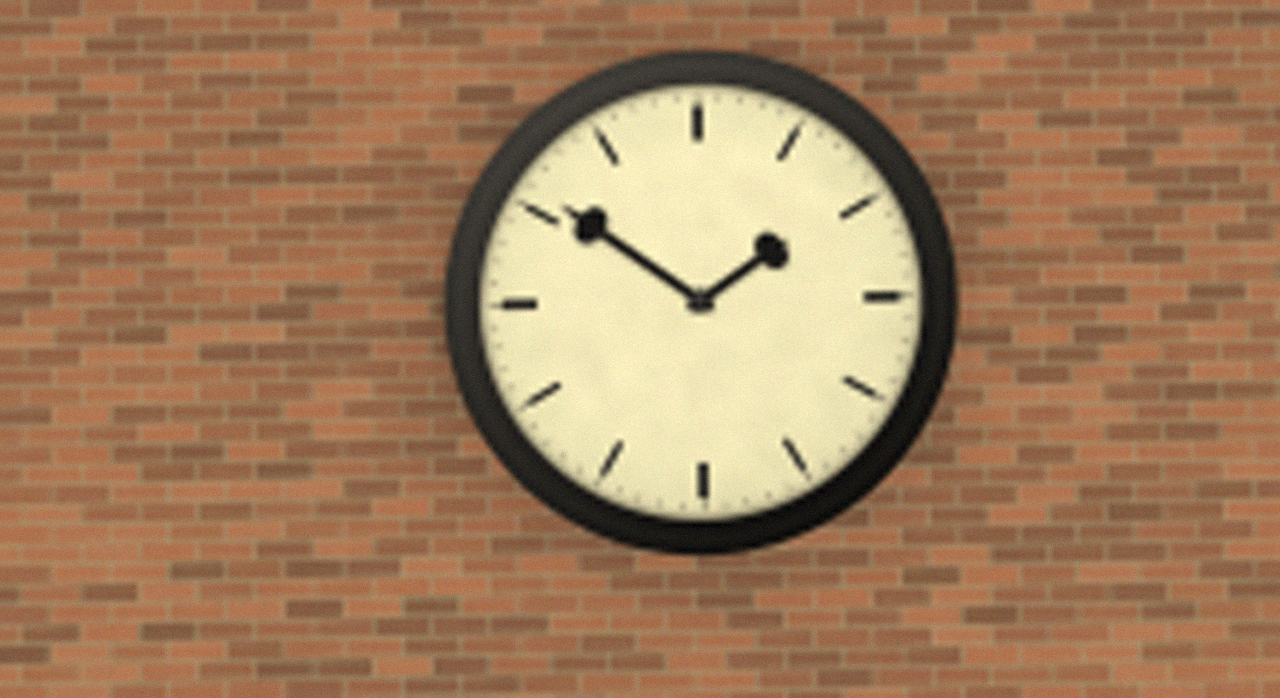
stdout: 1:51
